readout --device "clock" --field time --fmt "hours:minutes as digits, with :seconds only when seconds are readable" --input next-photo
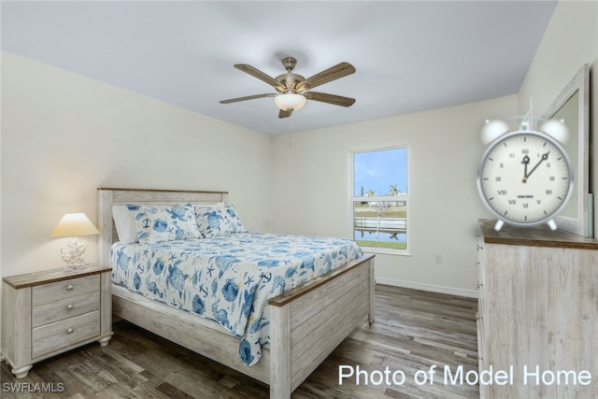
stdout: 12:07
